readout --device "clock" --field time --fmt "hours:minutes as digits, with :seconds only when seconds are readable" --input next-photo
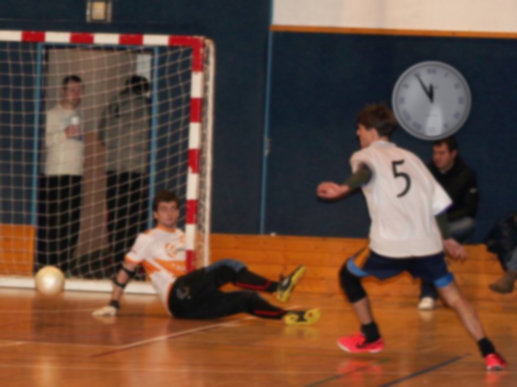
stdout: 11:55
